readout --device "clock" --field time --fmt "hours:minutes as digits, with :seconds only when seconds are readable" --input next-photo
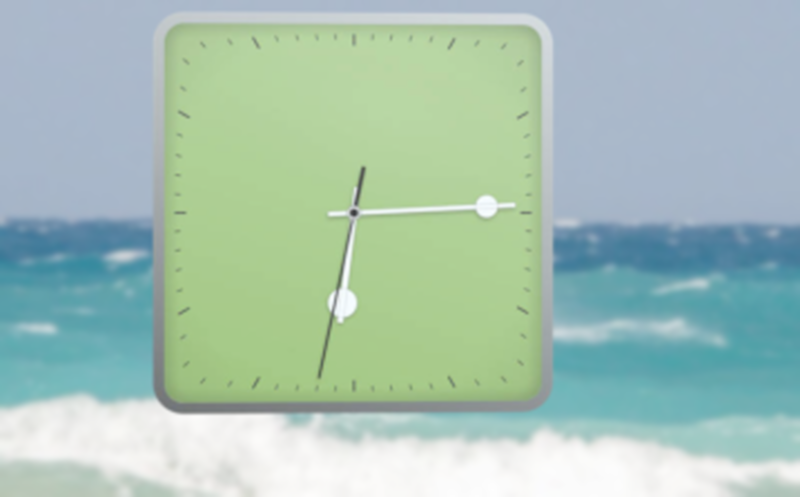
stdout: 6:14:32
